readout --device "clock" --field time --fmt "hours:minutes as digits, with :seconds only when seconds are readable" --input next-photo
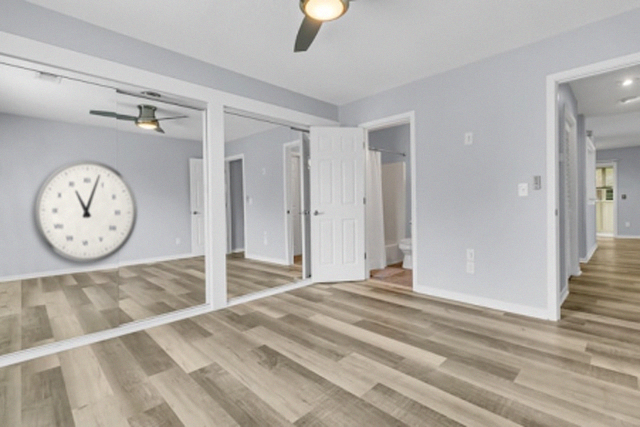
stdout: 11:03
